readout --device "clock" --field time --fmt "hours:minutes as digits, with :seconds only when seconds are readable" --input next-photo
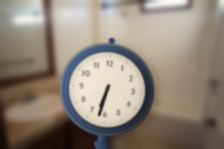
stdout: 6:32
